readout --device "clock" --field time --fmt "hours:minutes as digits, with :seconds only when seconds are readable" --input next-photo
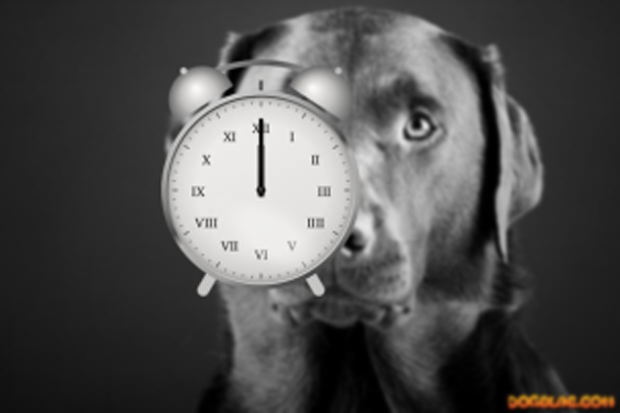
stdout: 12:00
